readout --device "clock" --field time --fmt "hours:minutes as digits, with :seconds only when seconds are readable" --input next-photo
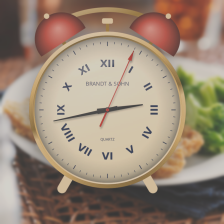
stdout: 2:43:04
